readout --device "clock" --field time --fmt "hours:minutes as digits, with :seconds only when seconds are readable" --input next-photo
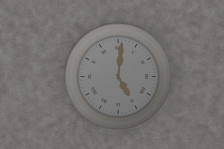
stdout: 5:01
